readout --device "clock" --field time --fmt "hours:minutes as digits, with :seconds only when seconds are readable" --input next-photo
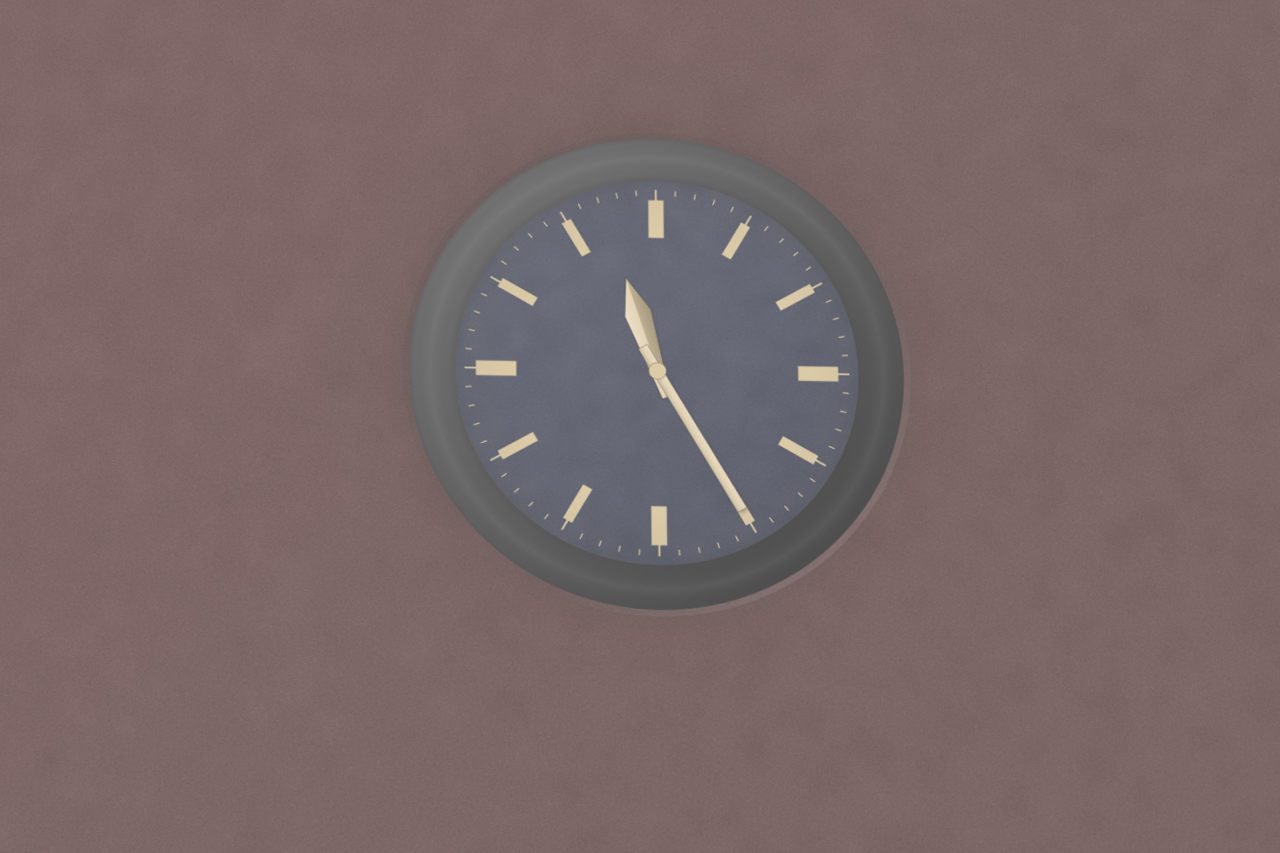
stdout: 11:25
